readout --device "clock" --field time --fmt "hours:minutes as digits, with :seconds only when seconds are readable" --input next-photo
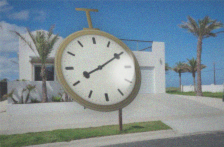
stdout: 8:10
